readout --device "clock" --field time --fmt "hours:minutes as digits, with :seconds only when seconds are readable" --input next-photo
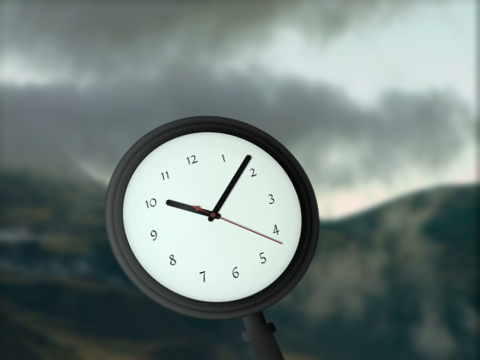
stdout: 10:08:22
